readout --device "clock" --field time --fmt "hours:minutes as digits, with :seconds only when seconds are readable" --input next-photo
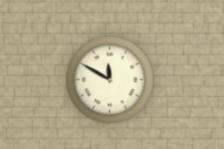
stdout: 11:50
